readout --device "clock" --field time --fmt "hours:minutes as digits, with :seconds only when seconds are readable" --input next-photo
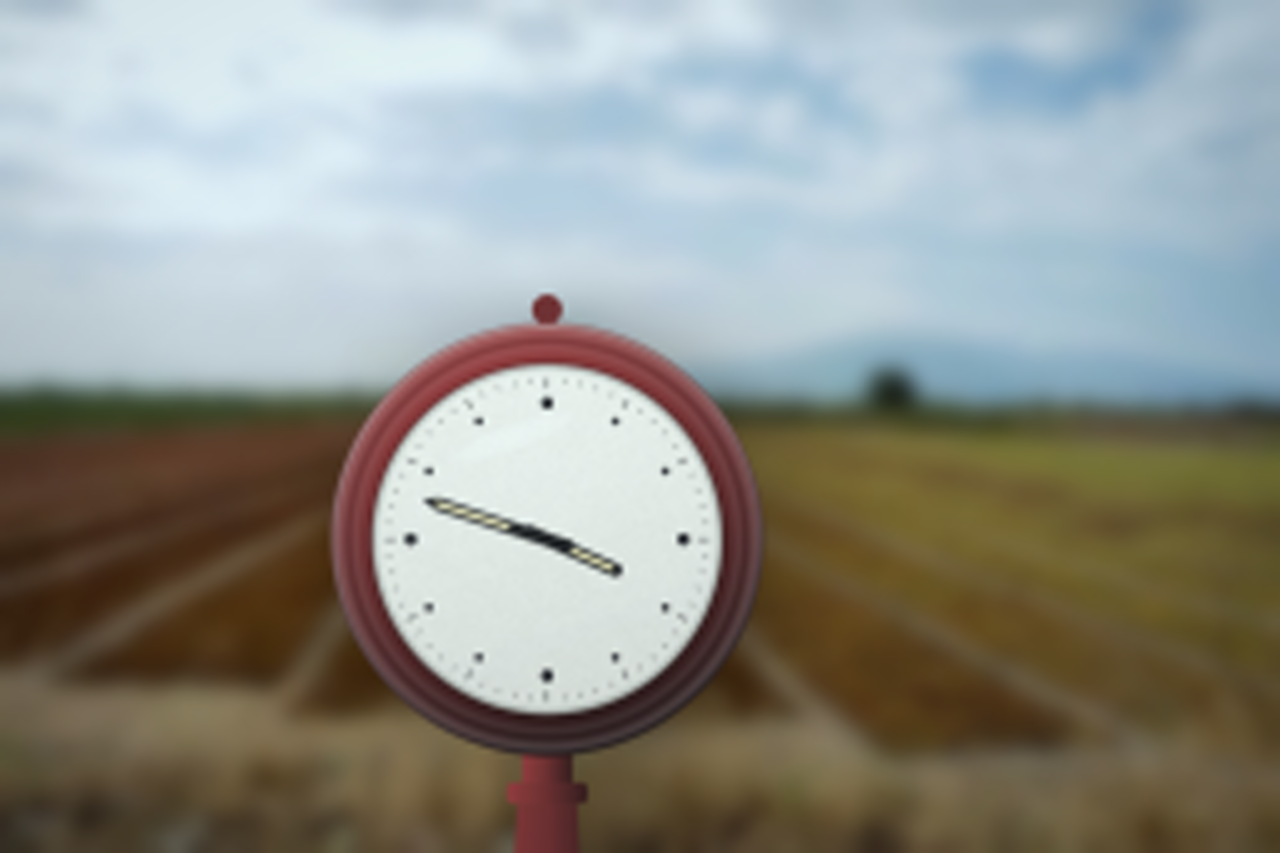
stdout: 3:48
